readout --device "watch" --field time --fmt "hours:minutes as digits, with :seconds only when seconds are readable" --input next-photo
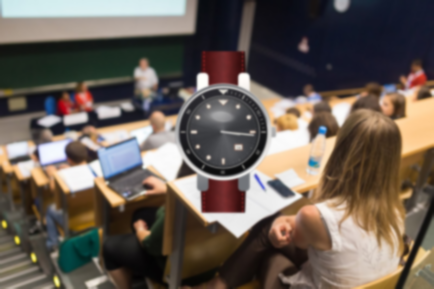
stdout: 3:16
